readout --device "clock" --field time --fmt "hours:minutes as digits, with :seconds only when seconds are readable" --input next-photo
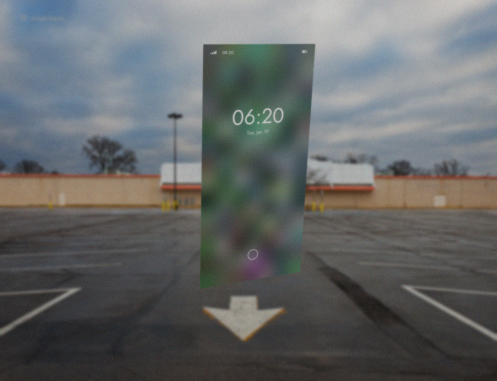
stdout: 6:20
